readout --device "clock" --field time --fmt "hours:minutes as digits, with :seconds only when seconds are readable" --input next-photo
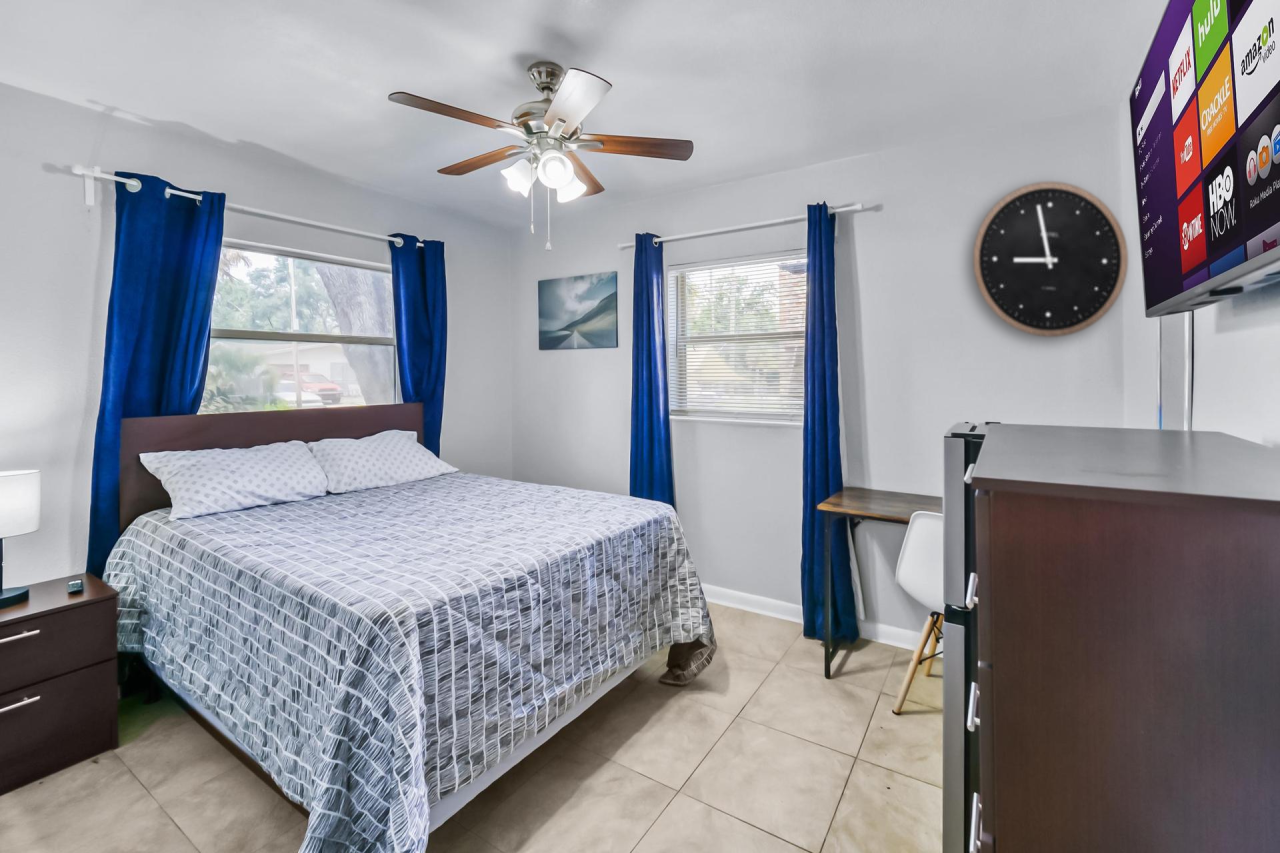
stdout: 8:58
